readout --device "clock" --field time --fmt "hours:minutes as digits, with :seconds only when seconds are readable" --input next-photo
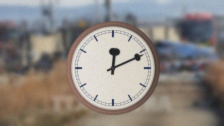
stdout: 12:11
